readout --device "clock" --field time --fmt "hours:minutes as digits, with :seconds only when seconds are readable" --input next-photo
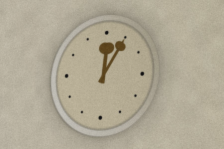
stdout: 12:05
